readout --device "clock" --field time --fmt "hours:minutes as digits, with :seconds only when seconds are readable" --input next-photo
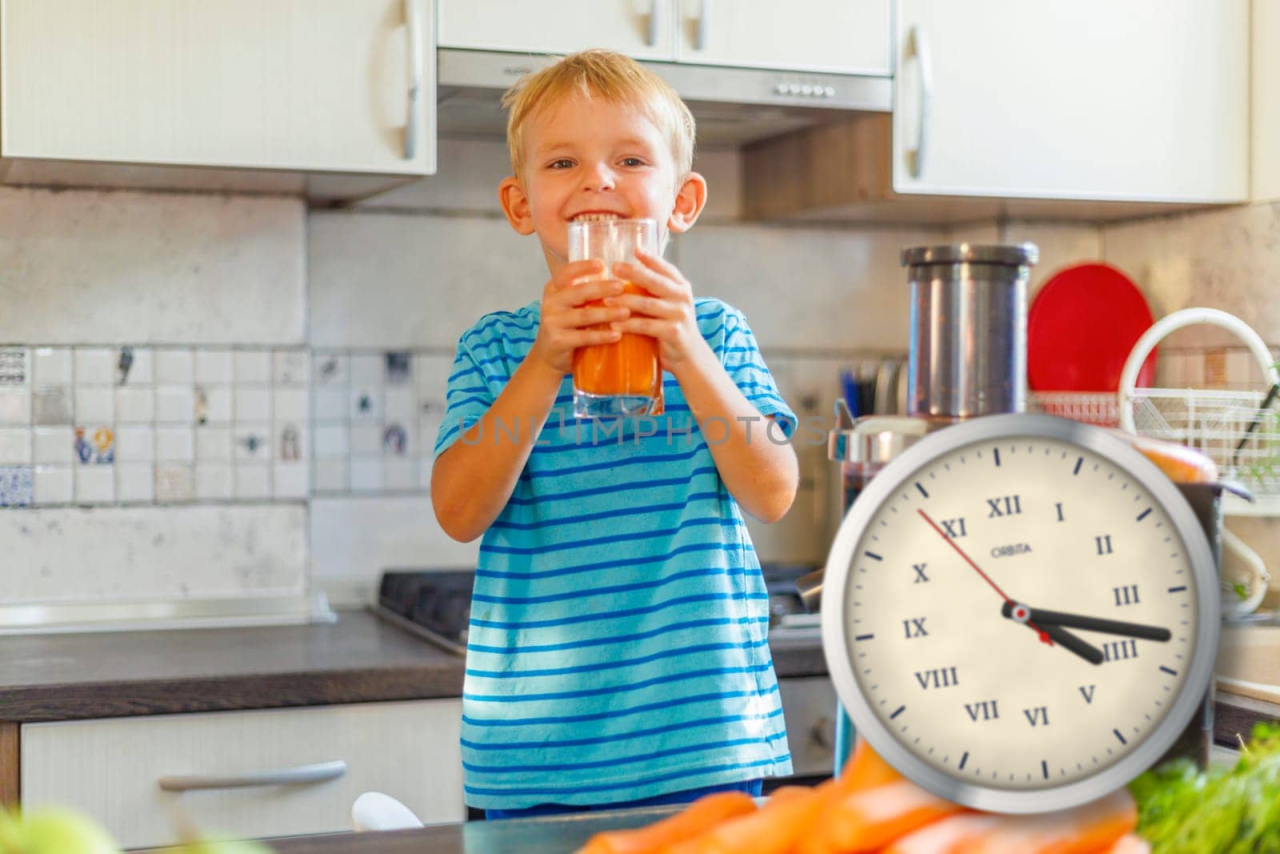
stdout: 4:17:54
